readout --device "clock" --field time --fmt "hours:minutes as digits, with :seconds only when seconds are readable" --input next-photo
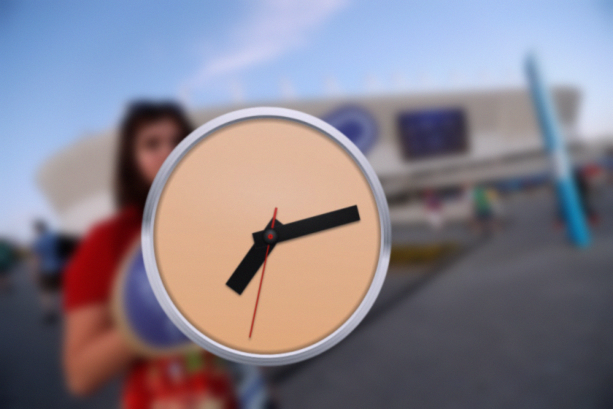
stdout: 7:12:32
